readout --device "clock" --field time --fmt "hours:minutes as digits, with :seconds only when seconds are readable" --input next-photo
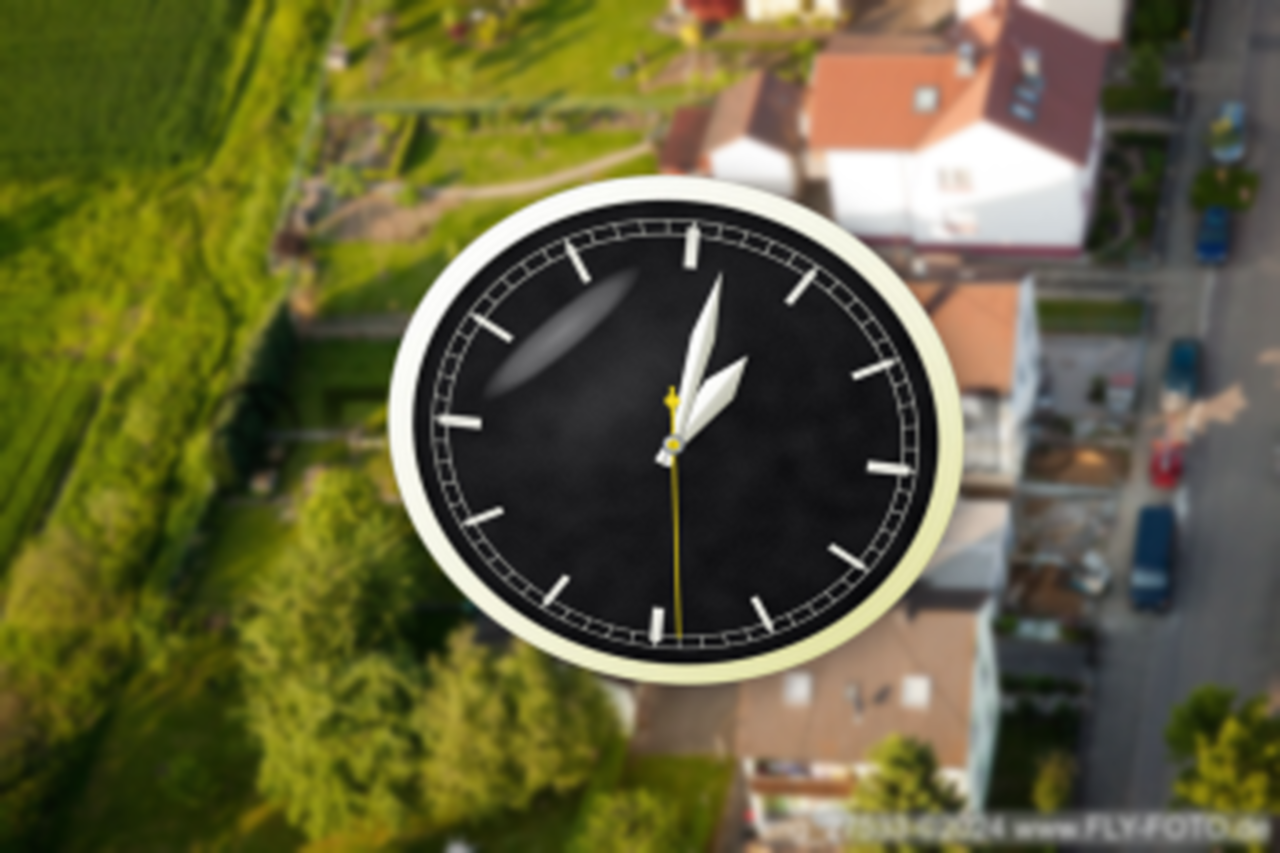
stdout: 1:01:29
